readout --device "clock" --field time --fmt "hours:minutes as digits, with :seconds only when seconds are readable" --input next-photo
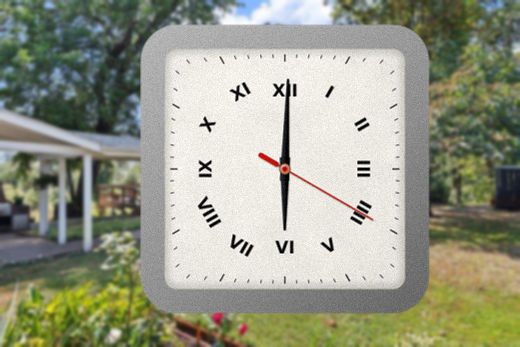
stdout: 6:00:20
